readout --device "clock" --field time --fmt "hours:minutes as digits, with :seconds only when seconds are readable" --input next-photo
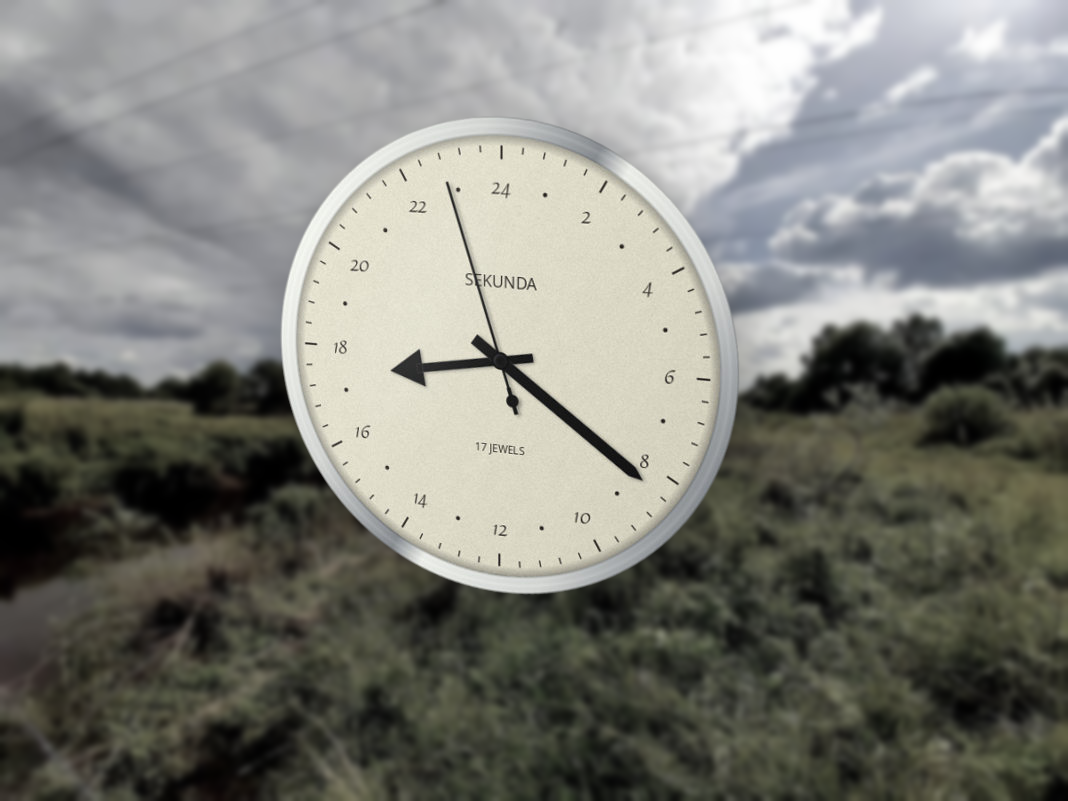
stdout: 17:20:57
